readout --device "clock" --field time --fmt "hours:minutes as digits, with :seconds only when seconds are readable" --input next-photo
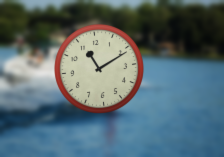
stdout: 11:11
